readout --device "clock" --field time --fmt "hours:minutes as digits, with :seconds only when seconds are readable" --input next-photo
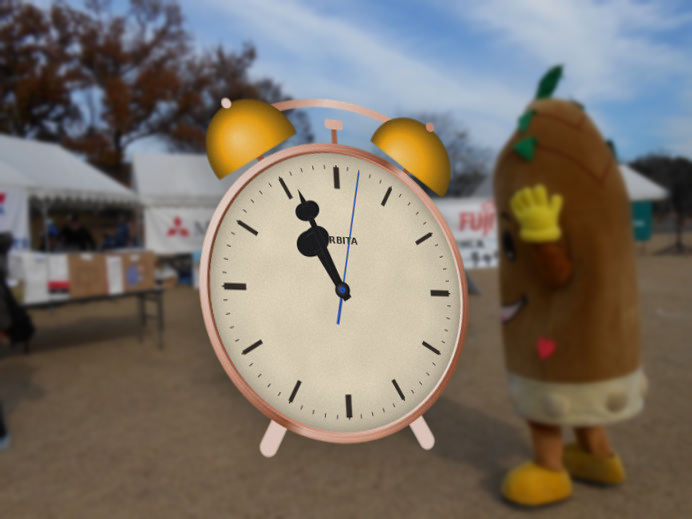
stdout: 10:56:02
